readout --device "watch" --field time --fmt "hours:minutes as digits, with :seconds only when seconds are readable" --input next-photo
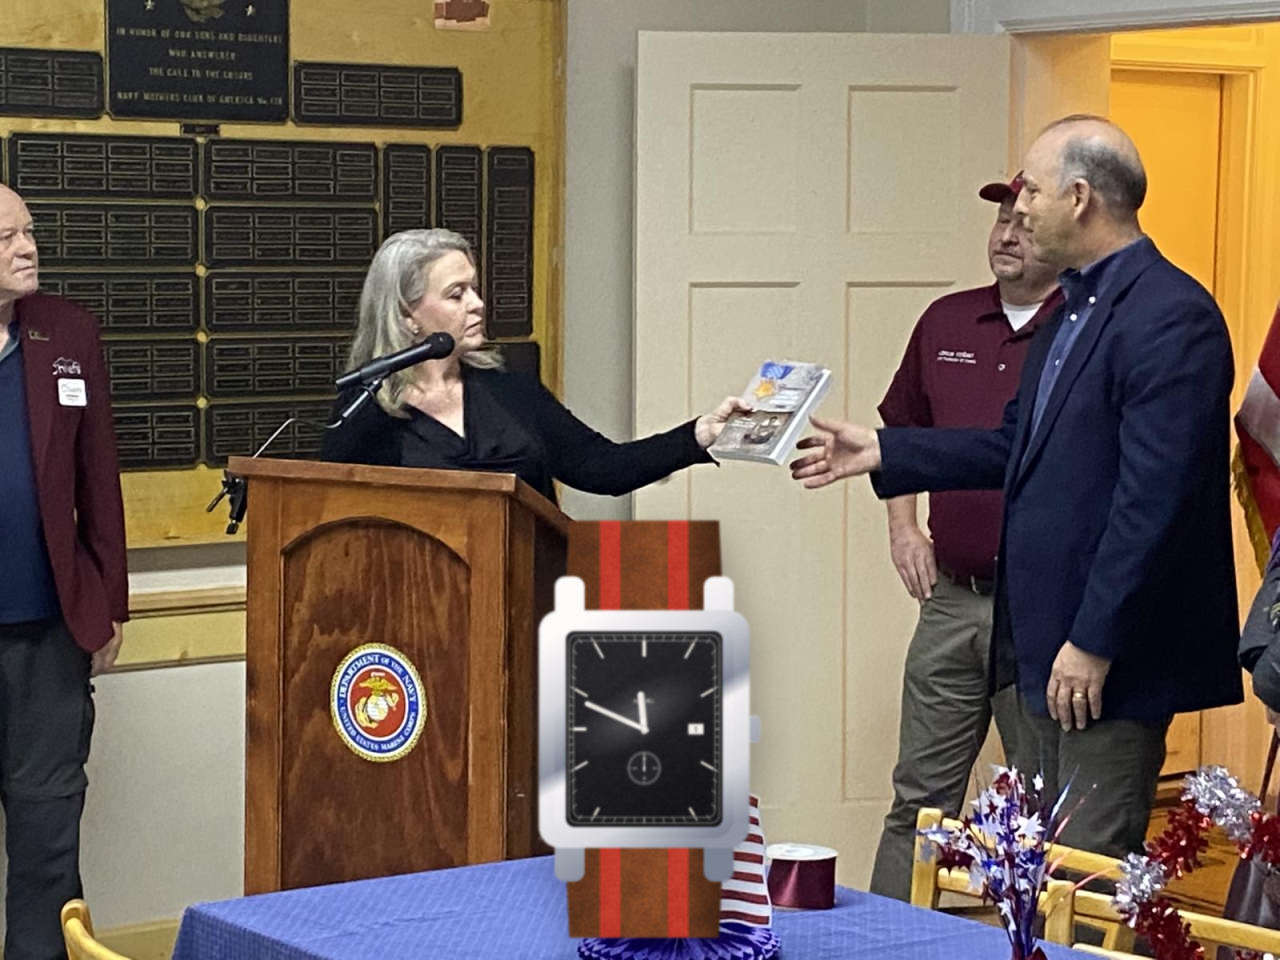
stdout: 11:49
